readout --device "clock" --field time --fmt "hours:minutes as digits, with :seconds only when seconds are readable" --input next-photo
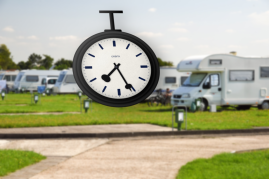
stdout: 7:26
